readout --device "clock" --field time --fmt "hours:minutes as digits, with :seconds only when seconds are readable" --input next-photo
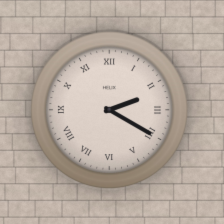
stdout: 2:20
